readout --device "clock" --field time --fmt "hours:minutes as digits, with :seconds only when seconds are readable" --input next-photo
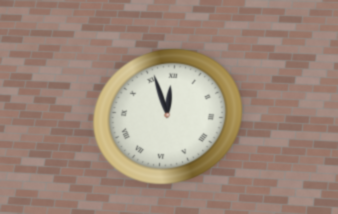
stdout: 11:56
